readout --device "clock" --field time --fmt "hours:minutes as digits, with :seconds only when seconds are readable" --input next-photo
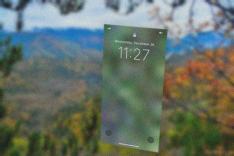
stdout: 11:27
